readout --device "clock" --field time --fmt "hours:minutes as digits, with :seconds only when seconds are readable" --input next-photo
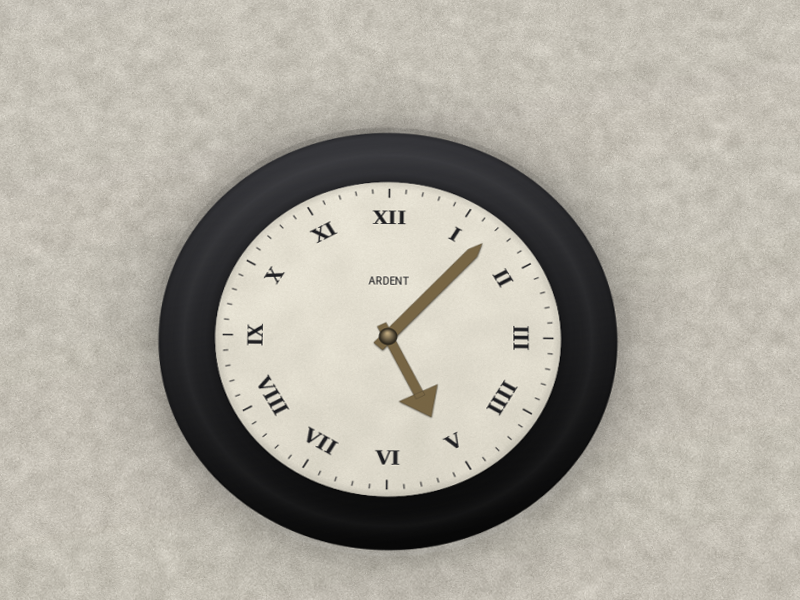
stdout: 5:07
